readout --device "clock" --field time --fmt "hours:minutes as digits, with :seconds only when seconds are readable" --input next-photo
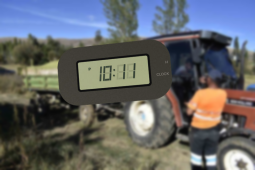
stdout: 10:11
